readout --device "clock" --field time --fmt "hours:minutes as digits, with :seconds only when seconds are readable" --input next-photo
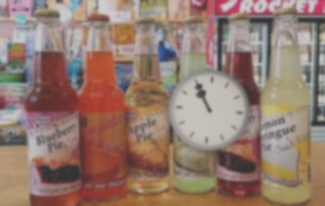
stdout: 10:55
